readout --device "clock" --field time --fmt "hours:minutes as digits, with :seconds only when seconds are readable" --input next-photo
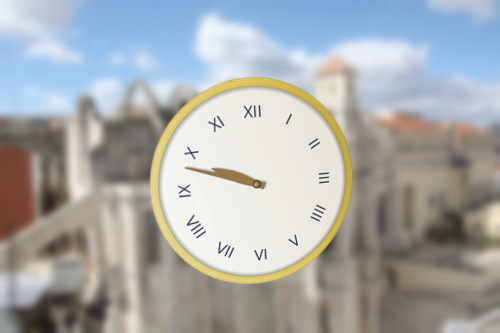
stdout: 9:48
